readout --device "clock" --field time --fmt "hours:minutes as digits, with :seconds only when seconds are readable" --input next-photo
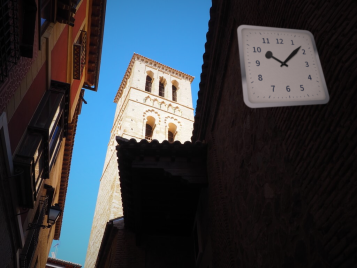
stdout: 10:08
